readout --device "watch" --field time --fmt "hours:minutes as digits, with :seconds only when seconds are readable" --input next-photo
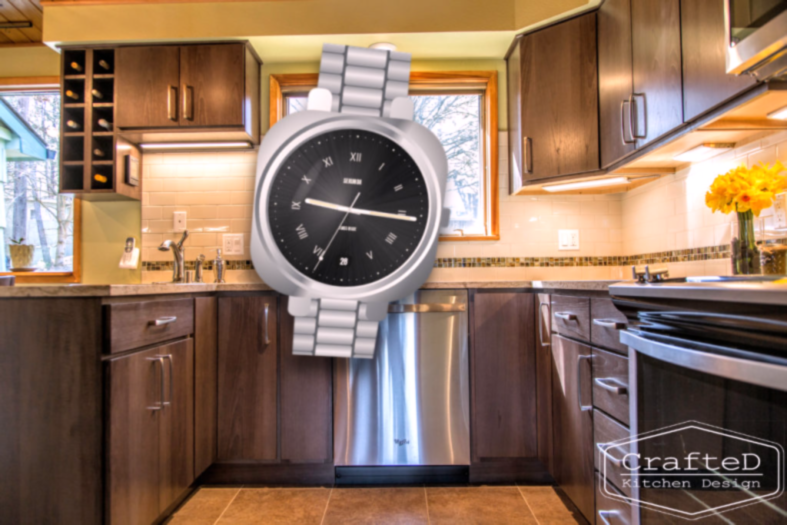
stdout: 9:15:34
